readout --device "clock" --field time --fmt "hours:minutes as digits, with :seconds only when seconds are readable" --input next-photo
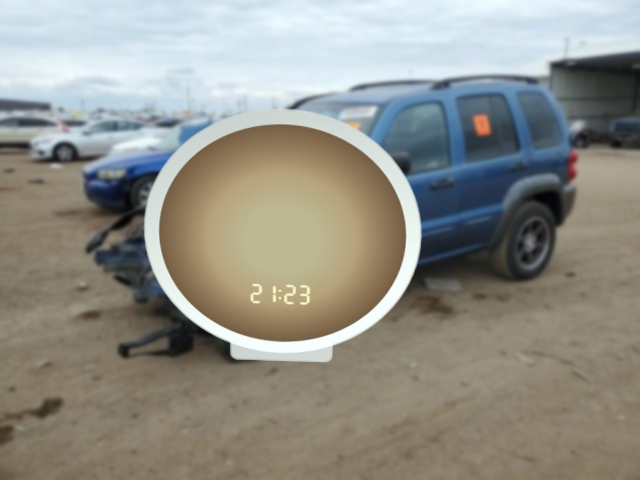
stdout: 21:23
